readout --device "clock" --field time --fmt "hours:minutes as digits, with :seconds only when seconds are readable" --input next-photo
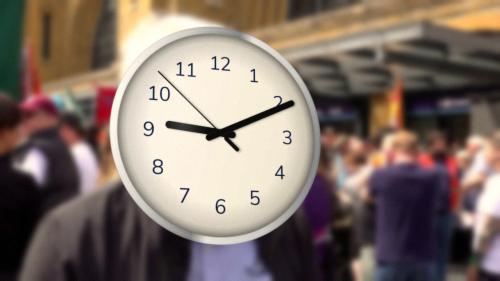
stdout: 9:10:52
